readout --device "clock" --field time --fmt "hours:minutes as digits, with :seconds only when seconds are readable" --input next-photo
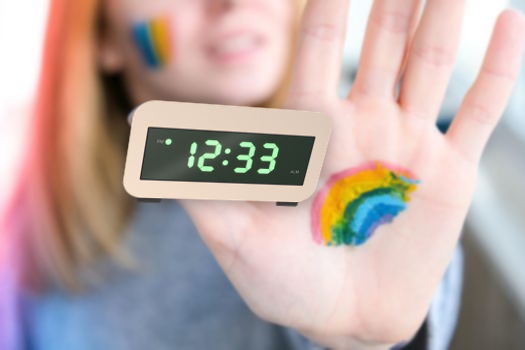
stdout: 12:33
